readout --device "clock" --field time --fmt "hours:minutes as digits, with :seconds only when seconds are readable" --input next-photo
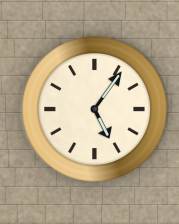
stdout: 5:06
